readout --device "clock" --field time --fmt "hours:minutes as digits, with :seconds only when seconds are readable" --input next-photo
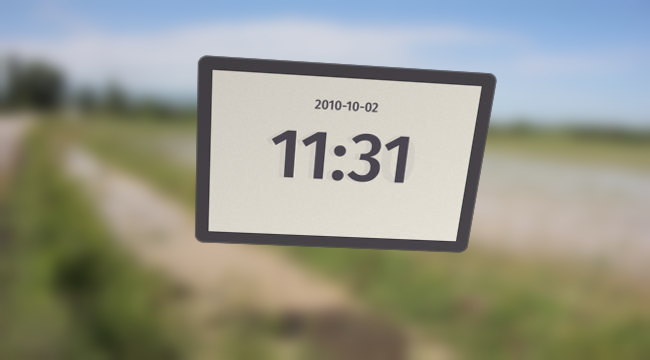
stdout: 11:31
